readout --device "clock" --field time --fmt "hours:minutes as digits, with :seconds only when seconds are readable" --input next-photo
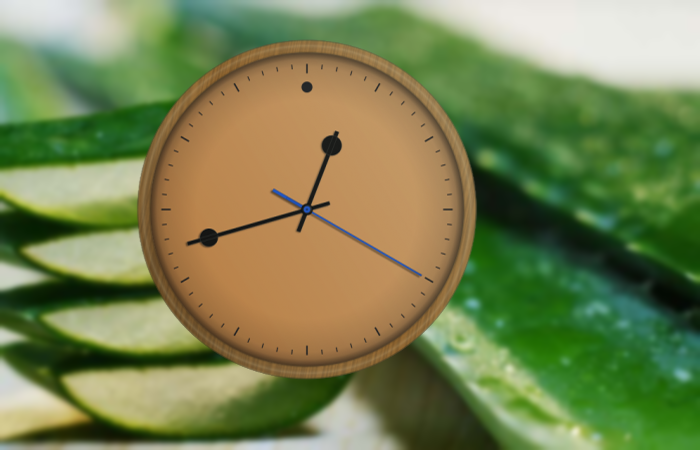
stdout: 12:42:20
